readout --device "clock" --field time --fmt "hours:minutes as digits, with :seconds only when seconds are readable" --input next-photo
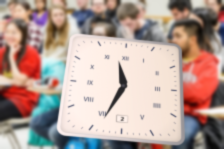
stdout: 11:34
